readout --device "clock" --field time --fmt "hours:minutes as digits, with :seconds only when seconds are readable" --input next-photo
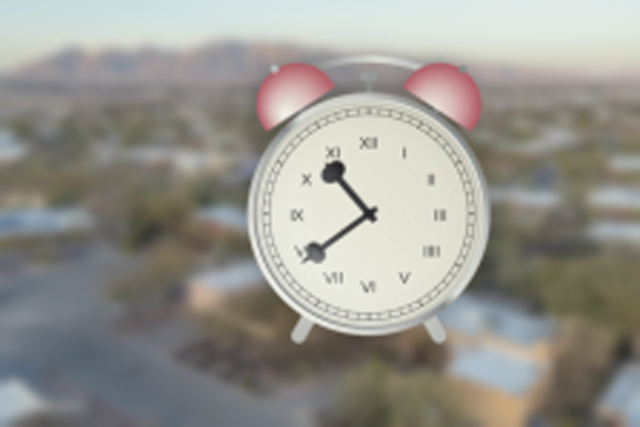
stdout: 10:39
